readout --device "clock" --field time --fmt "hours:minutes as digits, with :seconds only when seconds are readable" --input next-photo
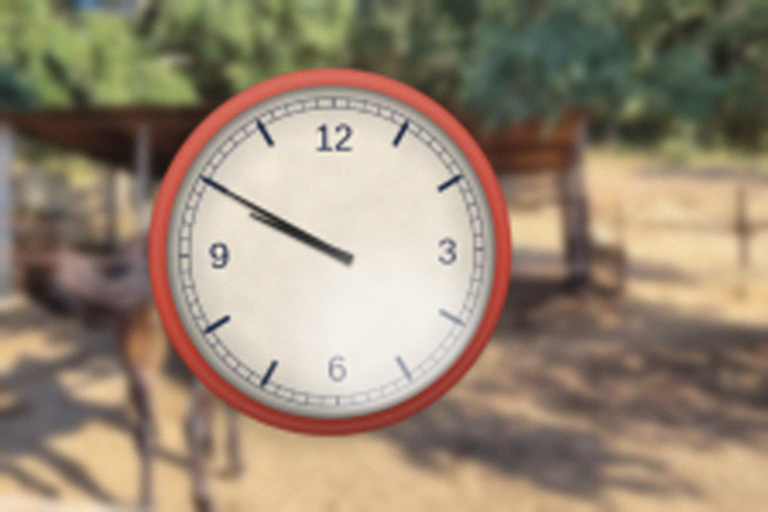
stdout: 9:50
